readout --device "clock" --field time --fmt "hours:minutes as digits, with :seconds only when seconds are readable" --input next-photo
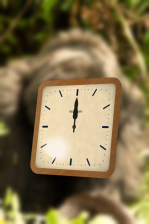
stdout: 12:00
